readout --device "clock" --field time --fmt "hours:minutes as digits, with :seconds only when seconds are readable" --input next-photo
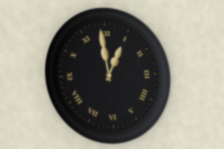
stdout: 12:59
